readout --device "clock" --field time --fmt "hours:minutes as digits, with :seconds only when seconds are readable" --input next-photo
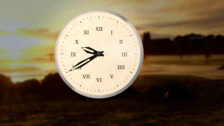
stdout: 9:40
